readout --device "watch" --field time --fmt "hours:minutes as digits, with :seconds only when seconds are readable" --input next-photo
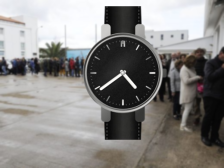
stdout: 4:39
